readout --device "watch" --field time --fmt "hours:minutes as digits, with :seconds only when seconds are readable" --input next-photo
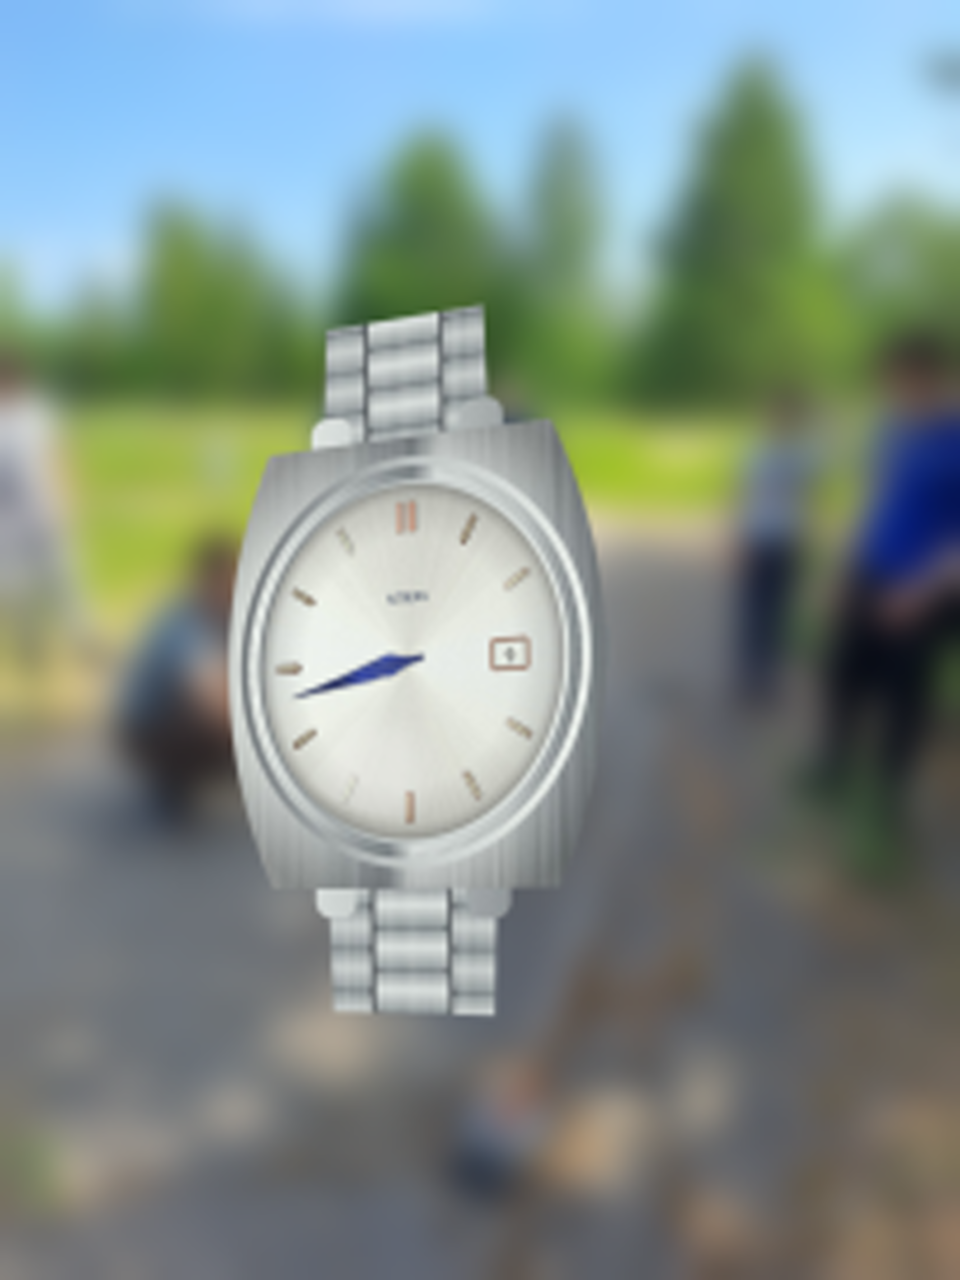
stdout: 8:43
